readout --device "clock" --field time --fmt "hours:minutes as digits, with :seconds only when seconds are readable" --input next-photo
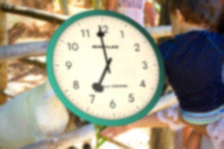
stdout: 6:59
